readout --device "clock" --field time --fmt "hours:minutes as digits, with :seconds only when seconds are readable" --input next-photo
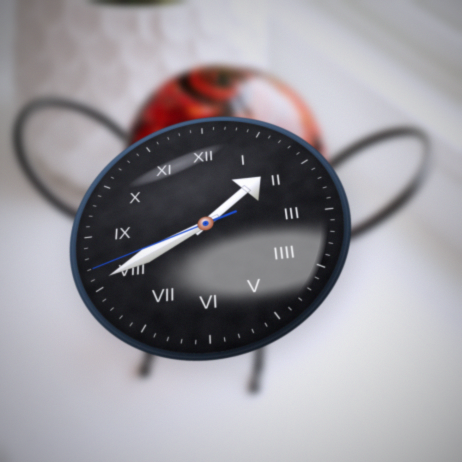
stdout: 1:40:42
